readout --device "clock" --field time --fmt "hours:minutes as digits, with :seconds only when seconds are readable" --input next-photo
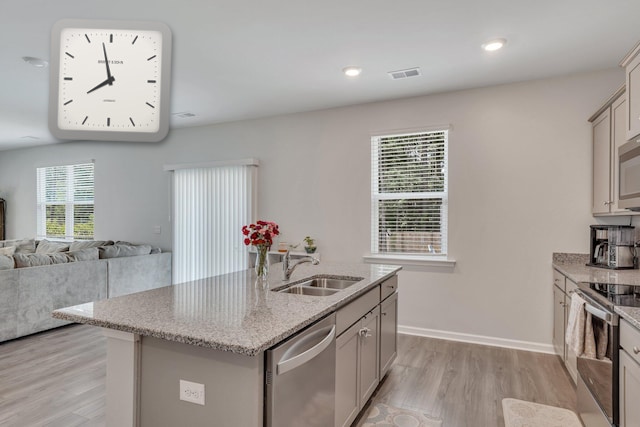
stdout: 7:58
